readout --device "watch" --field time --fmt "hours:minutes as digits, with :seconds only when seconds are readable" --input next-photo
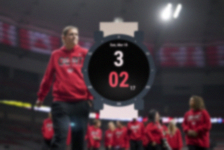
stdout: 3:02
